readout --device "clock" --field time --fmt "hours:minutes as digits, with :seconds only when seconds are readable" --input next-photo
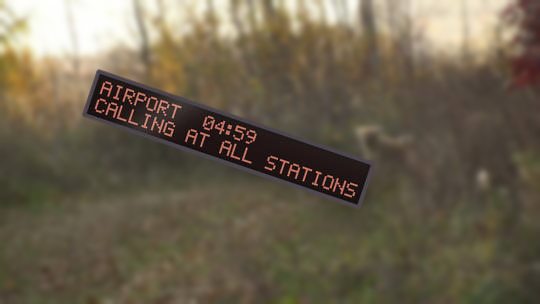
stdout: 4:59
